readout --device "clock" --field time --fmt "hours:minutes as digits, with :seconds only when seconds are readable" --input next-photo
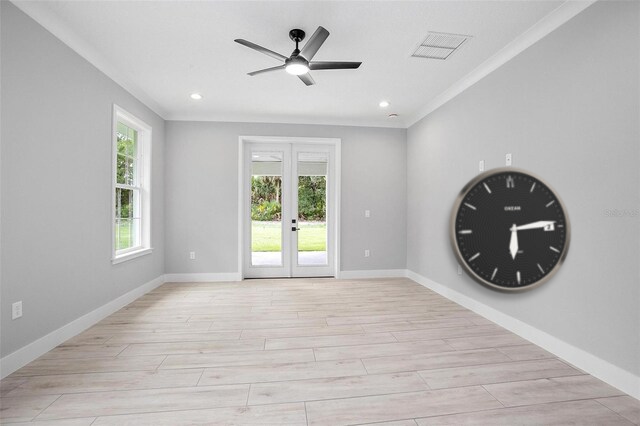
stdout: 6:14
